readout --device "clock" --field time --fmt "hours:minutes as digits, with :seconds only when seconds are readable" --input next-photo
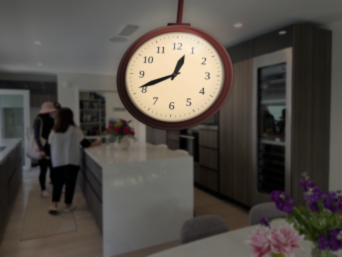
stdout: 12:41
